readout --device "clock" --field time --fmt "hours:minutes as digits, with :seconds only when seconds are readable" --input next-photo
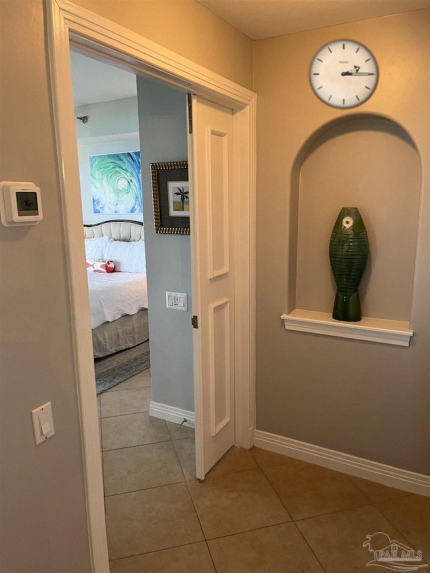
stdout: 2:15
